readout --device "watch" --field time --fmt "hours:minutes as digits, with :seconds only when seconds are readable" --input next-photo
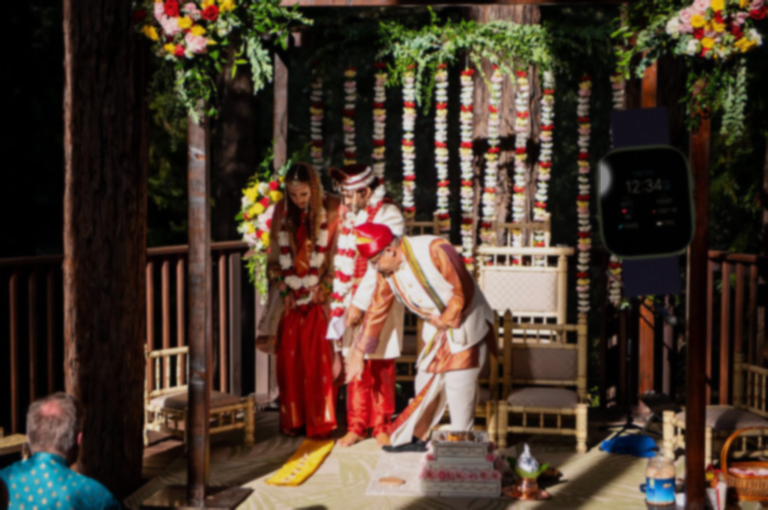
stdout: 12:34
